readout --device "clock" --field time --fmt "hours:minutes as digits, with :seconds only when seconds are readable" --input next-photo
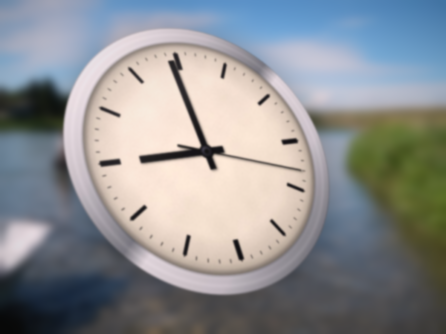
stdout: 8:59:18
